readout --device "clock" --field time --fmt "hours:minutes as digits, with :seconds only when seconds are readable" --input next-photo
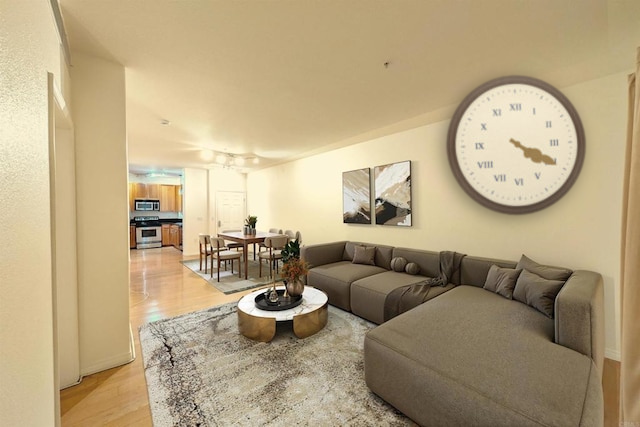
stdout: 4:20
